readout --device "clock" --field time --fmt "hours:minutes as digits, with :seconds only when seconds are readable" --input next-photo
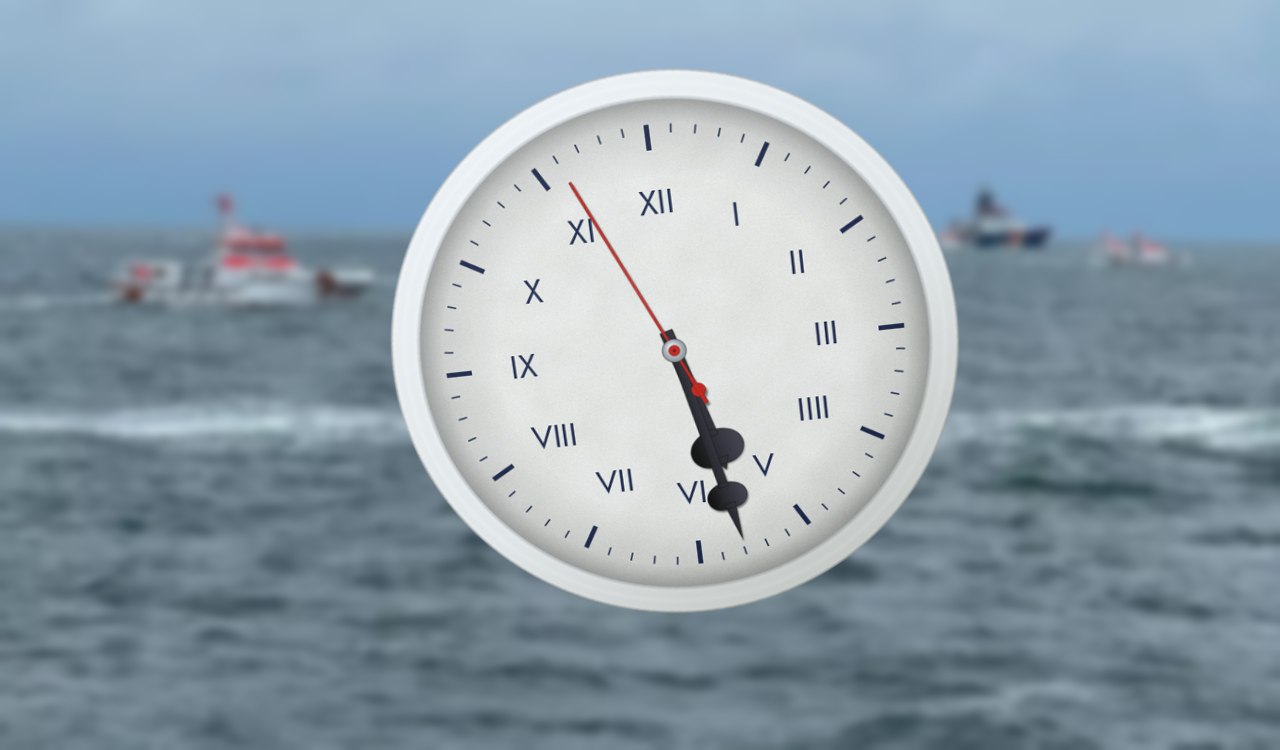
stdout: 5:27:56
